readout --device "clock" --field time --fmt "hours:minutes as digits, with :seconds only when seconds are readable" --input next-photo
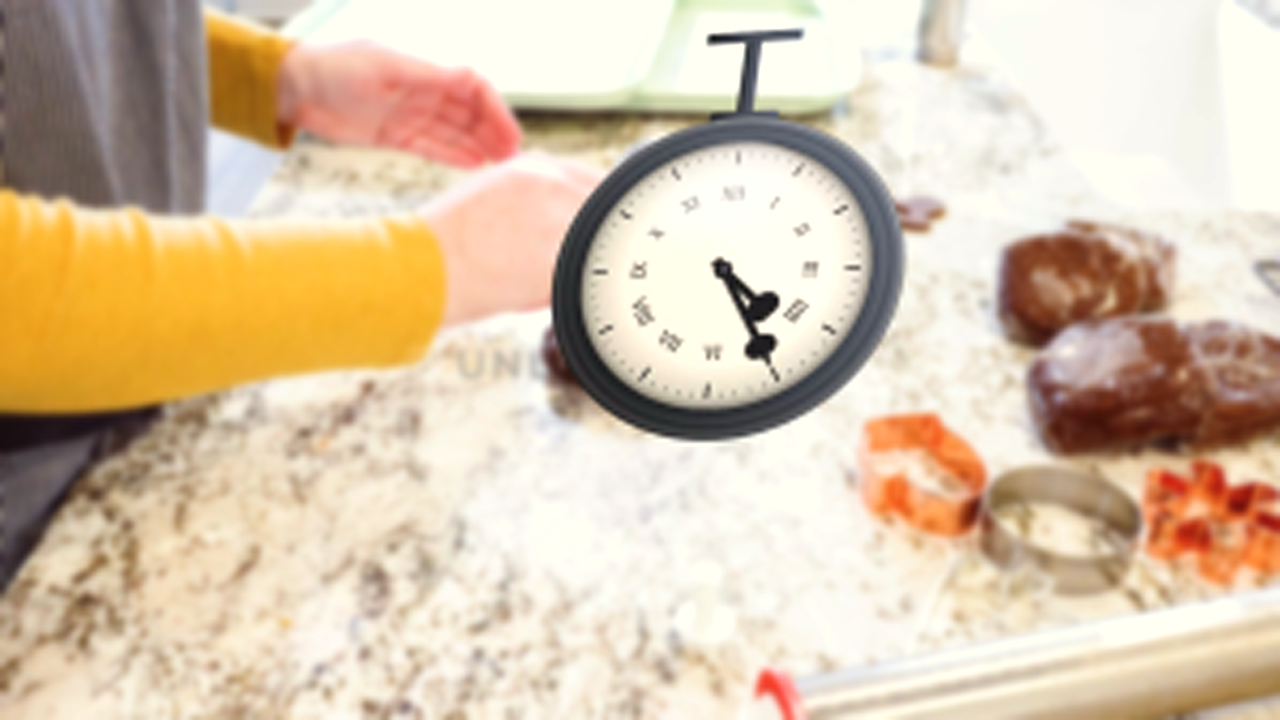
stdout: 4:25
